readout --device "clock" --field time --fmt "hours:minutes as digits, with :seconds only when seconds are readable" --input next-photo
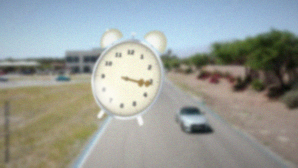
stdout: 3:16
